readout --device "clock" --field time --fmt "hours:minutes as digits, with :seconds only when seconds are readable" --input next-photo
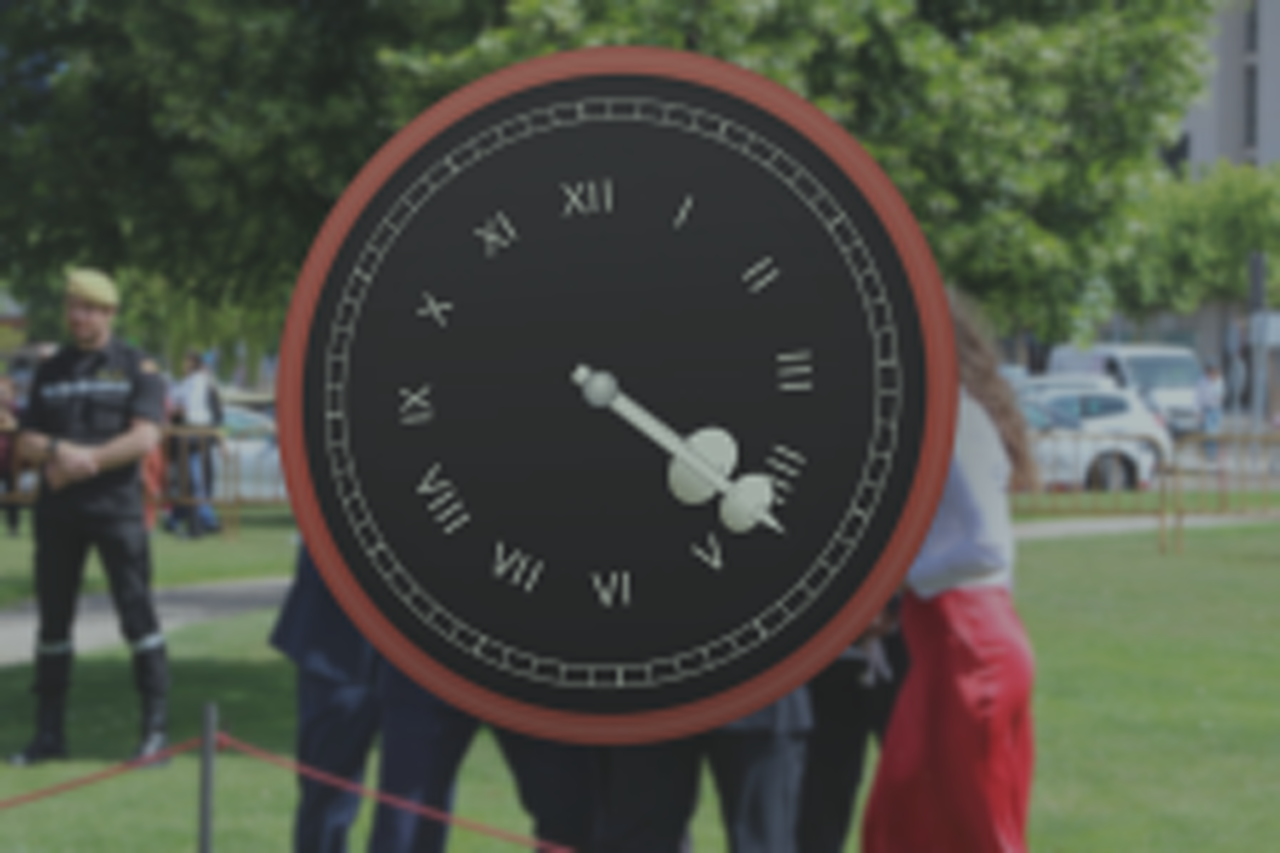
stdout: 4:22
